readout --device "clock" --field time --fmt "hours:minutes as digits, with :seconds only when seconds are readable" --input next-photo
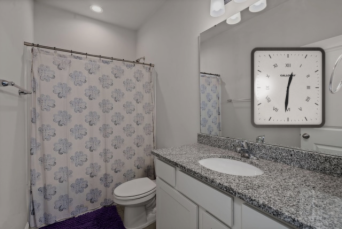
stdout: 12:31
